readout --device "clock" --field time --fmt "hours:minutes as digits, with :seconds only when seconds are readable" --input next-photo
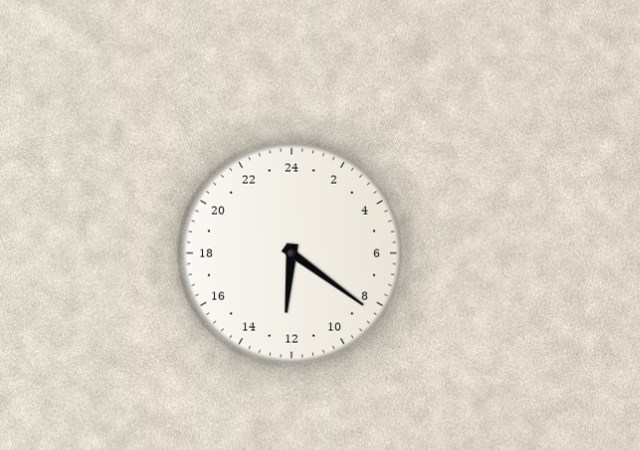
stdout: 12:21
